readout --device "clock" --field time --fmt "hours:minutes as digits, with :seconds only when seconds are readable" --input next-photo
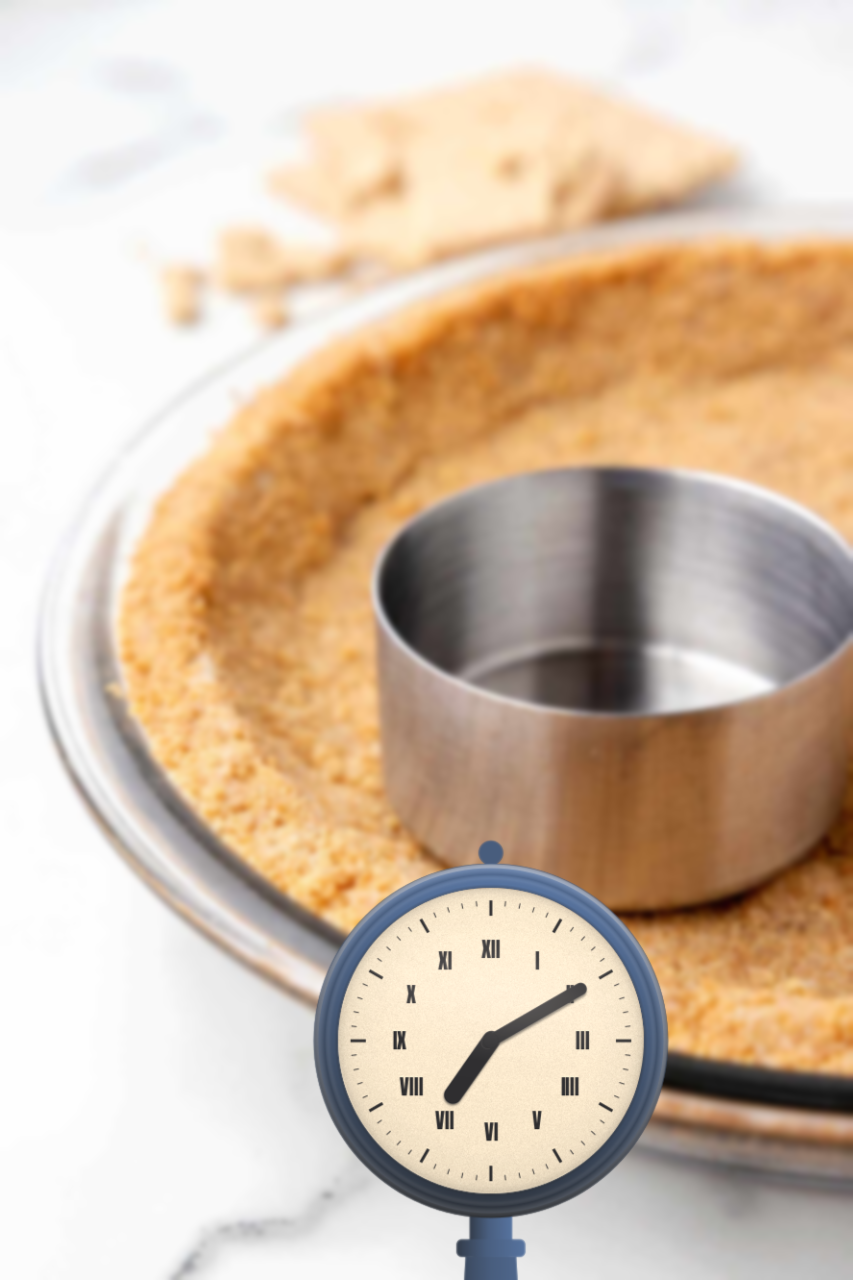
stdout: 7:10
